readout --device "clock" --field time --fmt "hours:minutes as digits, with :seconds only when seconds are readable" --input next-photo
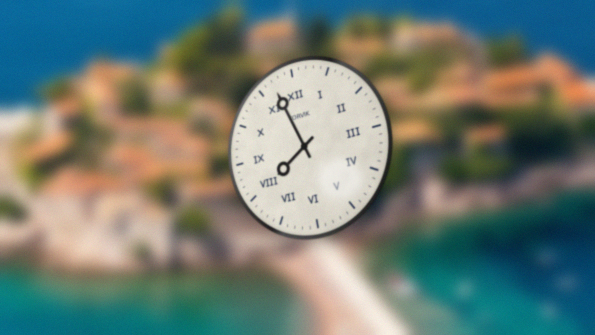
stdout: 7:57
